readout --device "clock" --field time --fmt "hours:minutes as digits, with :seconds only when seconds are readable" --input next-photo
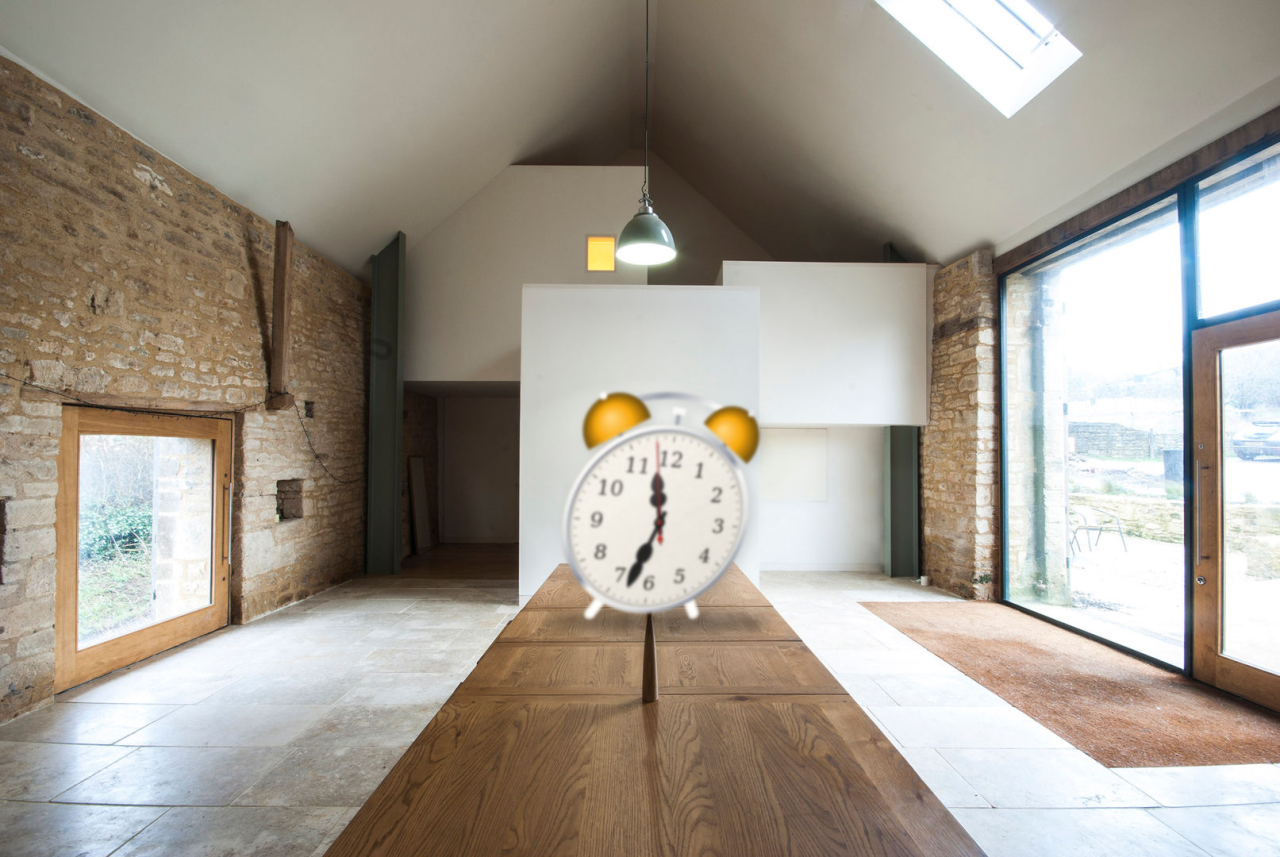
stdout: 11:32:58
